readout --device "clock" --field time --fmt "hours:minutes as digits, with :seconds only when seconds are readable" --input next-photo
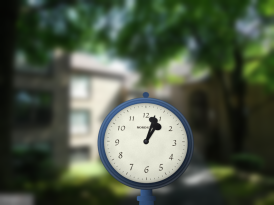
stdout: 1:03
